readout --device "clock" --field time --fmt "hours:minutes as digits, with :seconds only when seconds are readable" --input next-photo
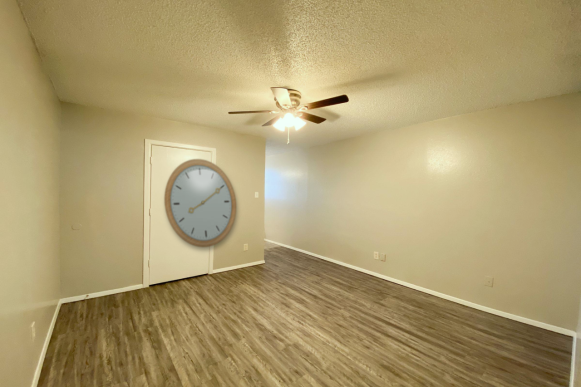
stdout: 8:10
